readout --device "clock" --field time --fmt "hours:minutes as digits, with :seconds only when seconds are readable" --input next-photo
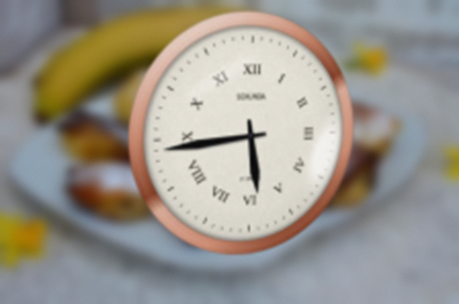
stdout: 5:44
